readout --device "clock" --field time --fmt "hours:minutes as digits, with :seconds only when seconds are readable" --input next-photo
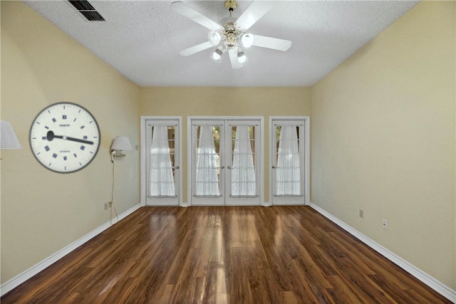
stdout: 9:17
